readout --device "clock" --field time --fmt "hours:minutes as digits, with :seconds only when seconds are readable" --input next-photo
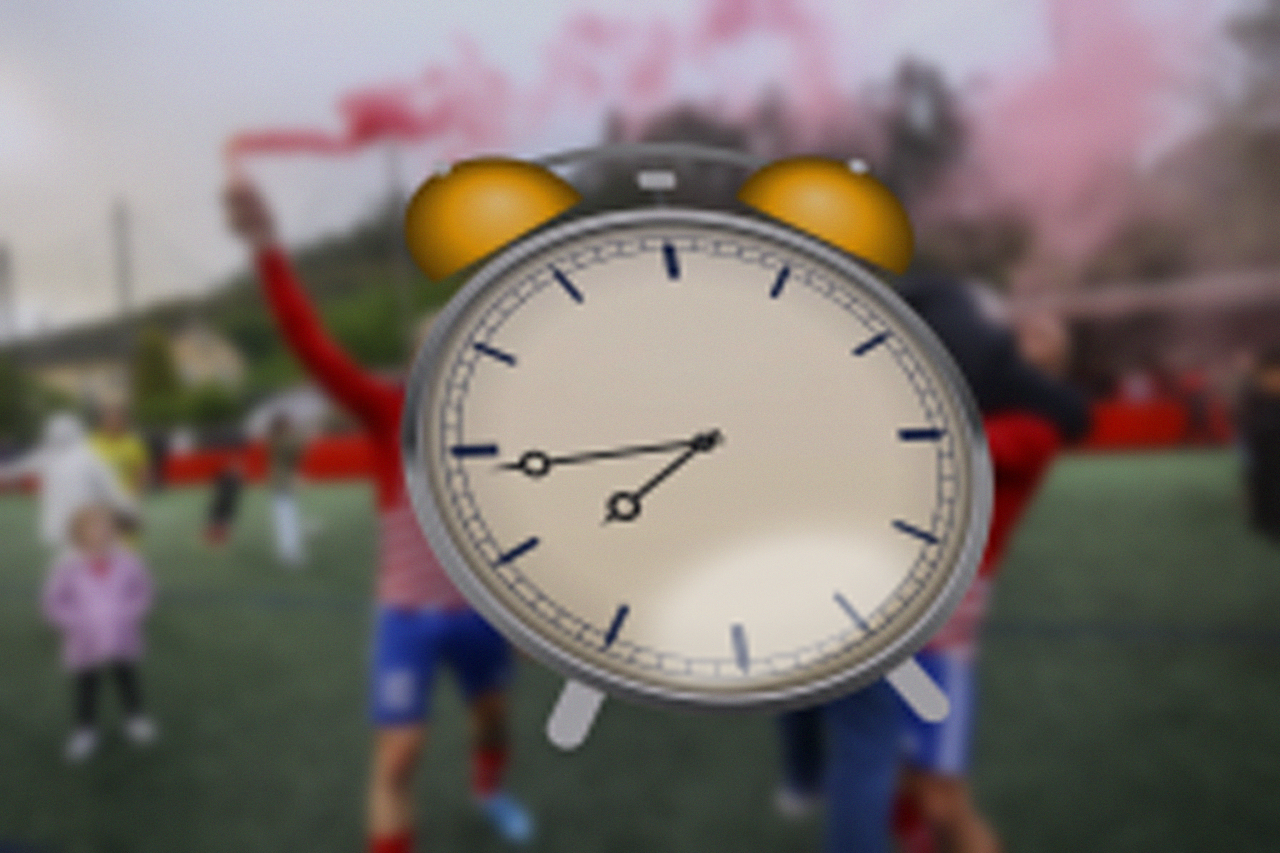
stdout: 7:44
